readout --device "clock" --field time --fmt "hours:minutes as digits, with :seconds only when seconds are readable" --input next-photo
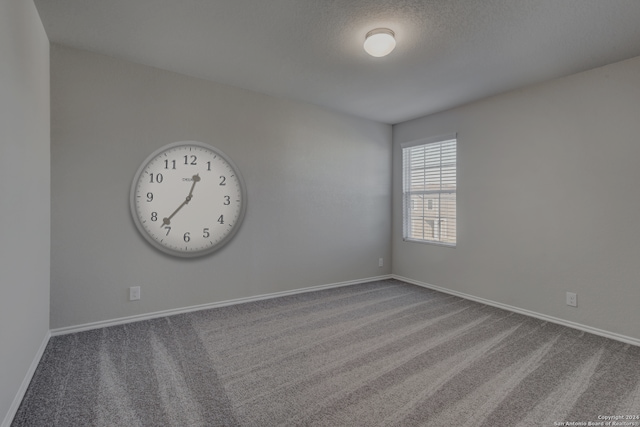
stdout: 12:37
